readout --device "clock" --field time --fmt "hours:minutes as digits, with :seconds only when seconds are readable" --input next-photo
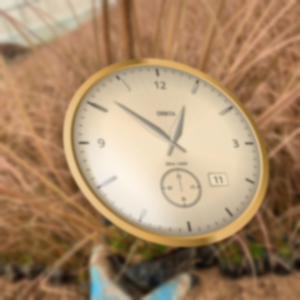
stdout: 12:52
